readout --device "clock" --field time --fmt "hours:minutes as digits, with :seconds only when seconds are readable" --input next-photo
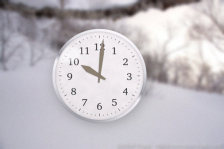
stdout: 10:01
